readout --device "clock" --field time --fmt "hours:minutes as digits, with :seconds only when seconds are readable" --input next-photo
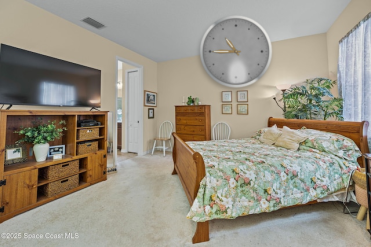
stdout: 10:45
